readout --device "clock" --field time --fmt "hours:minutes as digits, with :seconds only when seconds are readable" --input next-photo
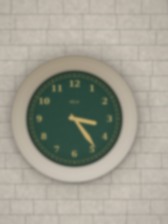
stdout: 3:24
